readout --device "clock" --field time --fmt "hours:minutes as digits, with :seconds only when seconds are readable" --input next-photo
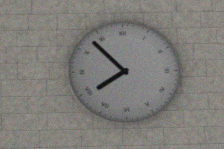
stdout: 7:53
